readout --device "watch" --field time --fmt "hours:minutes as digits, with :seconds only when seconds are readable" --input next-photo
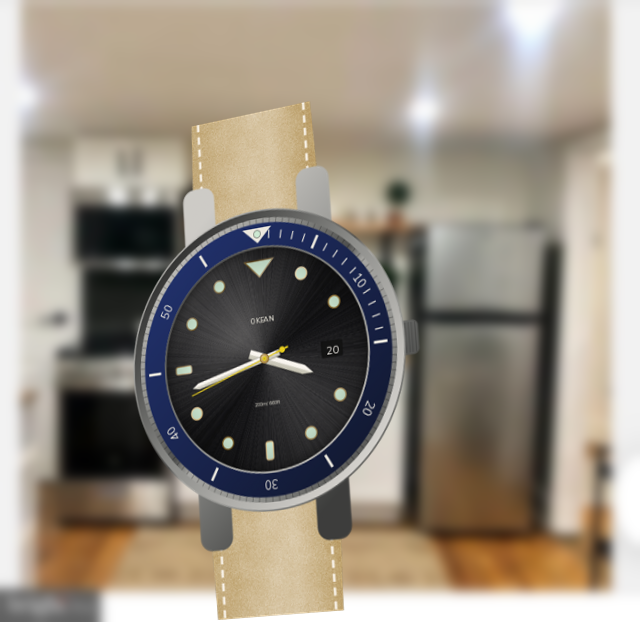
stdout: 3:42:42
